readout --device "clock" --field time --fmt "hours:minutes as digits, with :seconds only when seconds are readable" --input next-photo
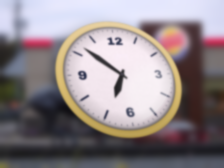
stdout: 6:52
